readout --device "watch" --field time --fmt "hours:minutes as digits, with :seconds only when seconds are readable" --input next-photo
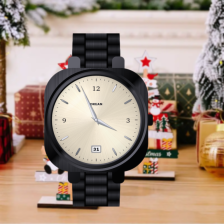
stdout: 3:56
